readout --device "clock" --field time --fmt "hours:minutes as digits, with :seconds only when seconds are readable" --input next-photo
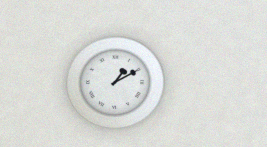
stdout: 1:10
